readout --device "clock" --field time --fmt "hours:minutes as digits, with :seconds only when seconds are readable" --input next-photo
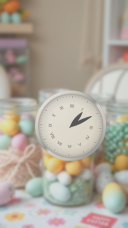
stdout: 1:10
